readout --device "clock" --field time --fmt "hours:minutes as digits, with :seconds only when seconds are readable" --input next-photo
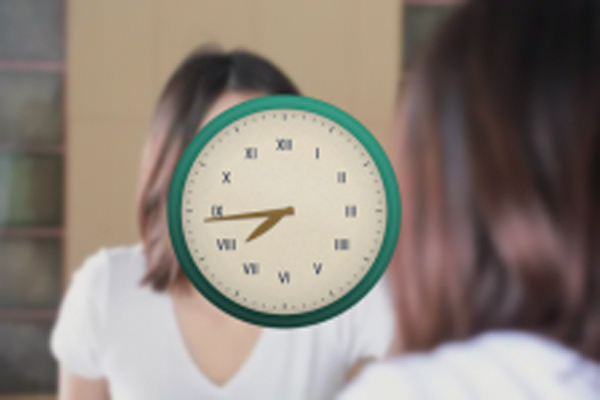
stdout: 7:44
